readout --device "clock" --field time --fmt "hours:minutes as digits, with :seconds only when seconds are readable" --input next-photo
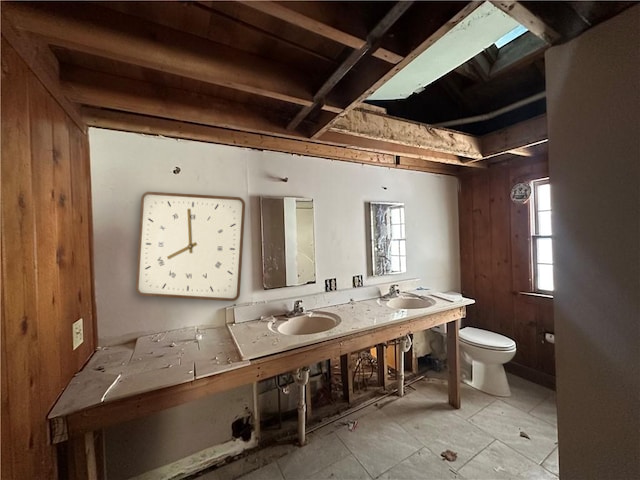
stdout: 7:59
